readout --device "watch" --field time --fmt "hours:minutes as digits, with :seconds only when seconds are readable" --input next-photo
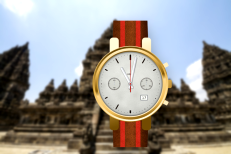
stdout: 11:02
